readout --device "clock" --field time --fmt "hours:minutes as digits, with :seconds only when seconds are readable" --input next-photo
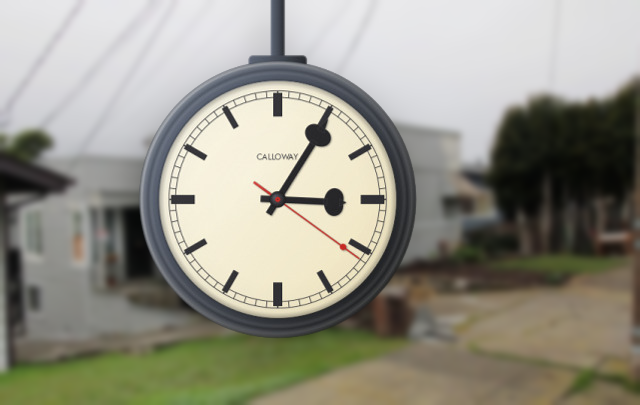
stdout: 3:05:21
